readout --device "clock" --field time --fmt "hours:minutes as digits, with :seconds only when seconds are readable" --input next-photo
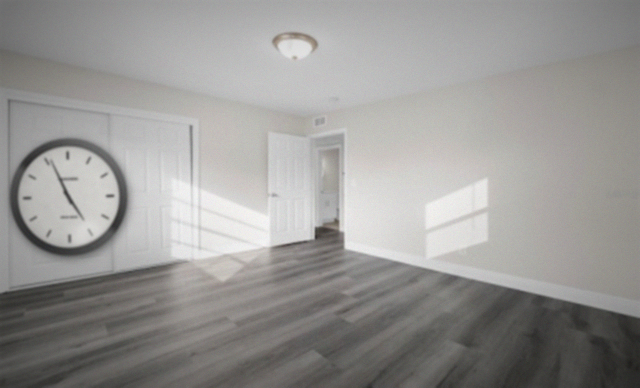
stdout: 4:56
